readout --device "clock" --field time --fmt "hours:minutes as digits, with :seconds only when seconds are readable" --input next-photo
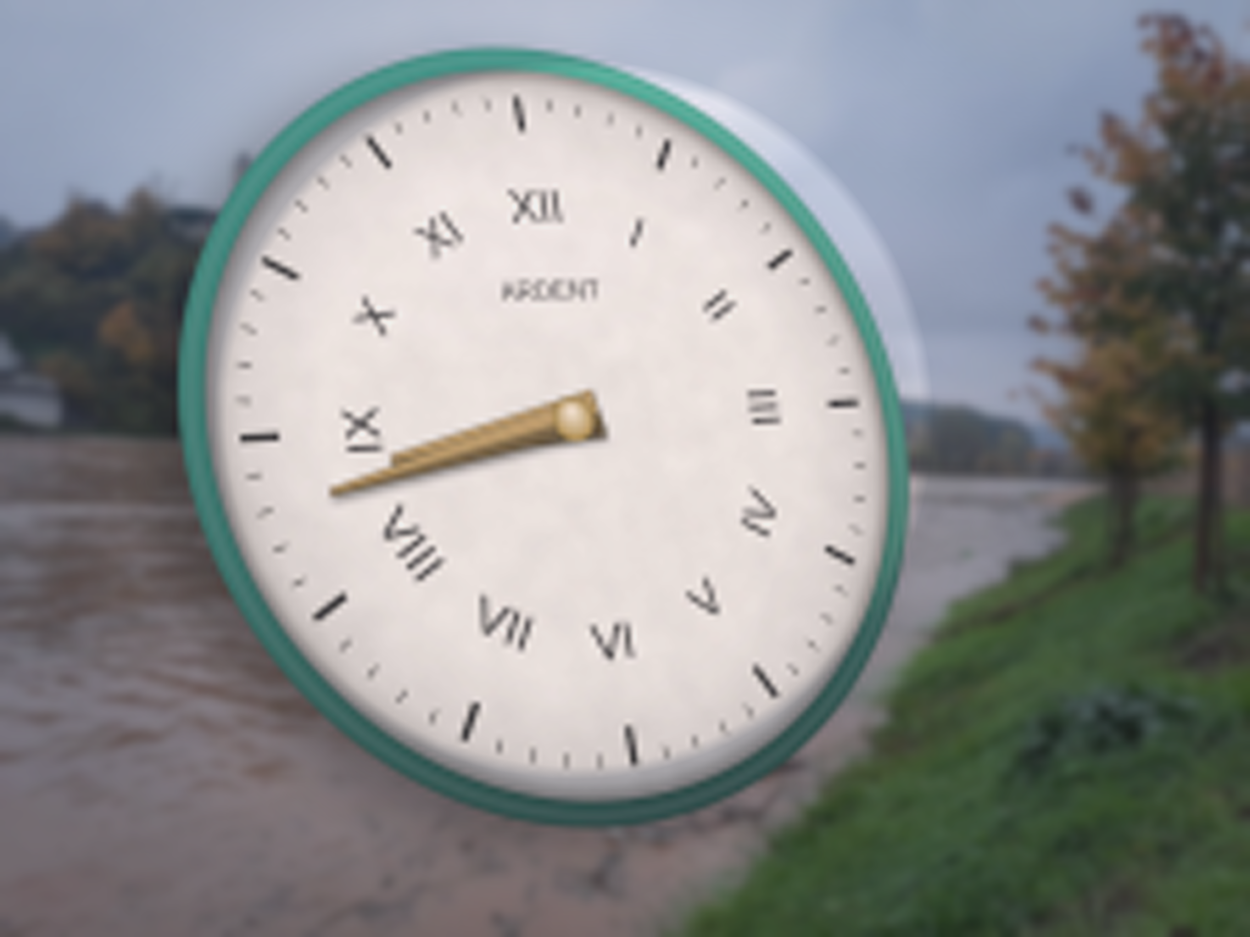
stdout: 8:43
